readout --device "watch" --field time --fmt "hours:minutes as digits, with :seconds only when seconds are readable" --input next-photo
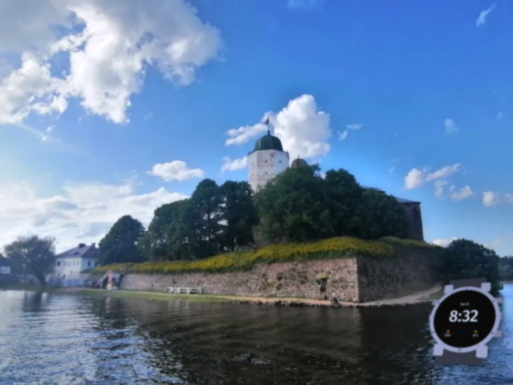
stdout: 8:32
